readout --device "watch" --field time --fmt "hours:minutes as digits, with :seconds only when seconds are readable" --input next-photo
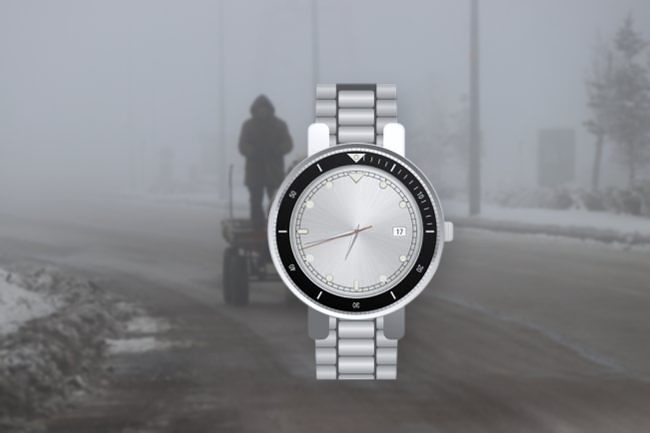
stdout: 6:42:42
